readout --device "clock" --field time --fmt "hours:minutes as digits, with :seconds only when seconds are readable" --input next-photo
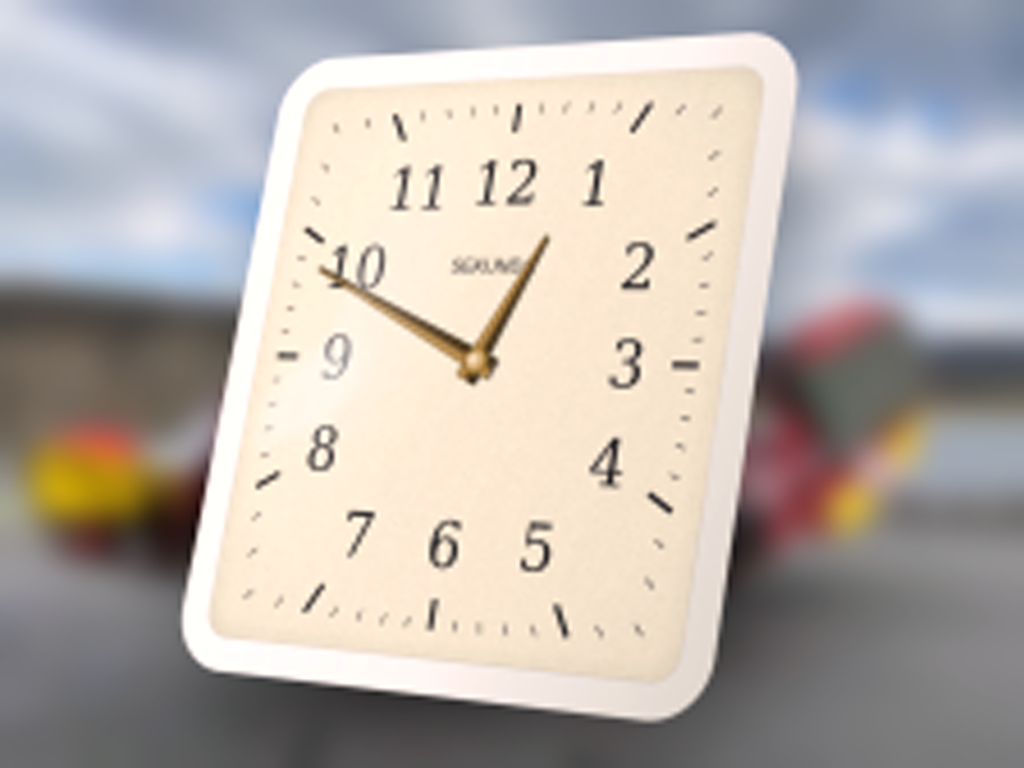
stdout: 12:49
